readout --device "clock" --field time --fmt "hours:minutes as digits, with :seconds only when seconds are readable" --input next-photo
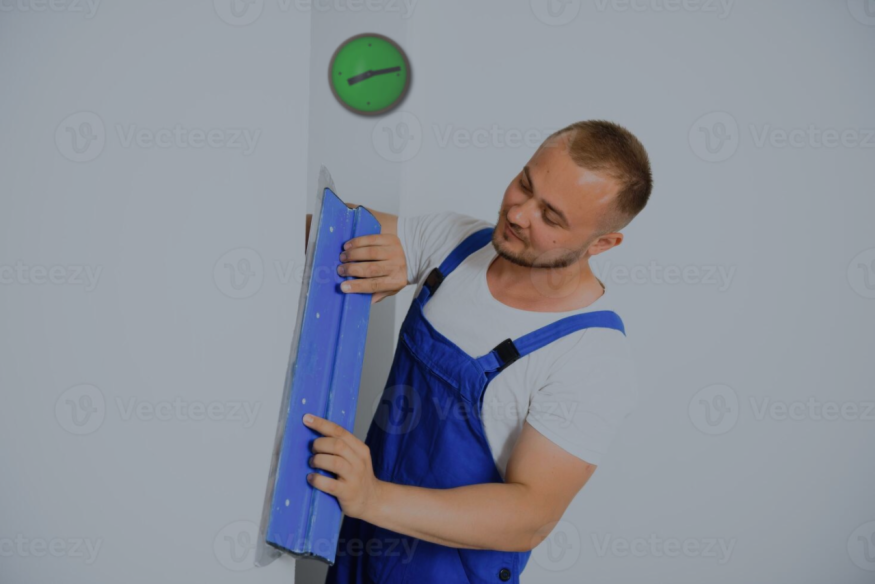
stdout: 8:13
